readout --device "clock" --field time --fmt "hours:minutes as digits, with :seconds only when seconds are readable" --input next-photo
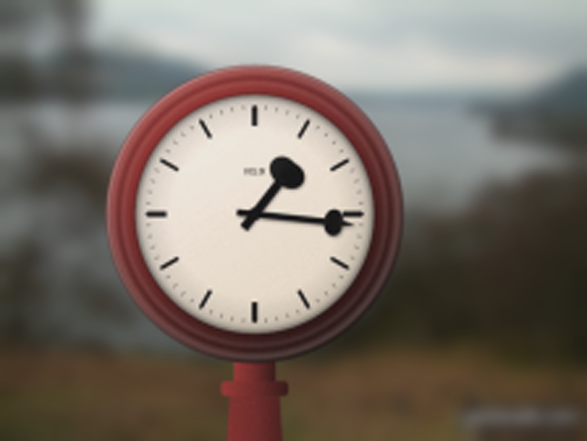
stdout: 1:16
